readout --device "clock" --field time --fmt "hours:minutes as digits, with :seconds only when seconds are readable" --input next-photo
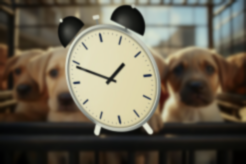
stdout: 1:49
